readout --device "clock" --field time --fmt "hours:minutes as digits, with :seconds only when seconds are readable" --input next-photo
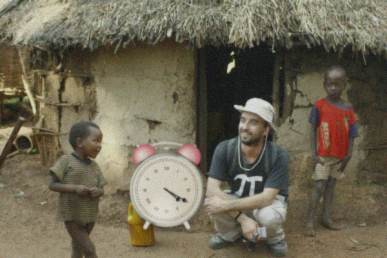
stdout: 4:20
